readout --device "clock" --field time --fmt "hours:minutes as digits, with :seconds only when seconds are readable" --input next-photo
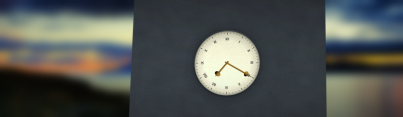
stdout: 7:20
